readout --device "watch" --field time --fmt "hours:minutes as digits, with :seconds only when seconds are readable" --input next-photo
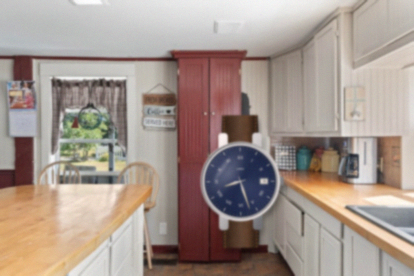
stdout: 8:27
